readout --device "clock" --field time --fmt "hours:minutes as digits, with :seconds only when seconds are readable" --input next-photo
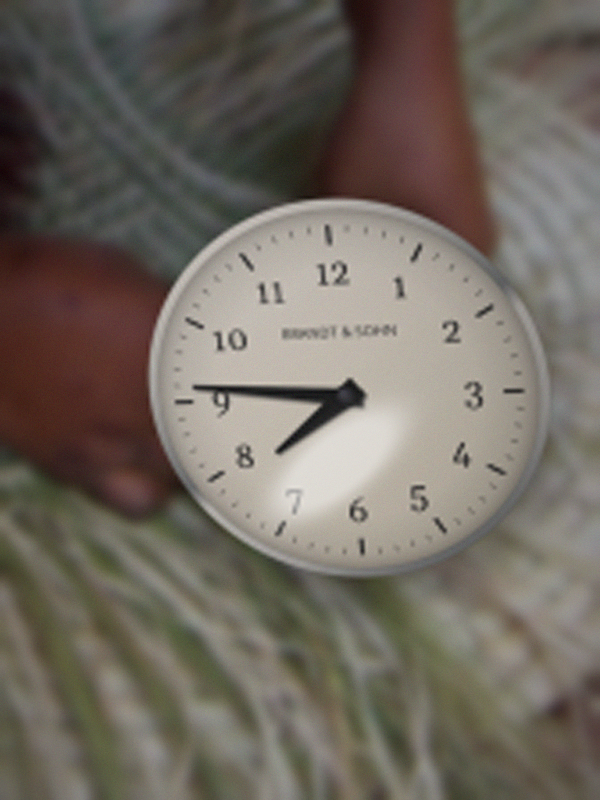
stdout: 7:46
